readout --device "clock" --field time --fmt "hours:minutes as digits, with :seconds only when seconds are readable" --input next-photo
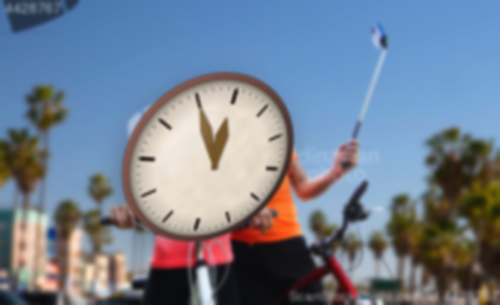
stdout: 11:55
